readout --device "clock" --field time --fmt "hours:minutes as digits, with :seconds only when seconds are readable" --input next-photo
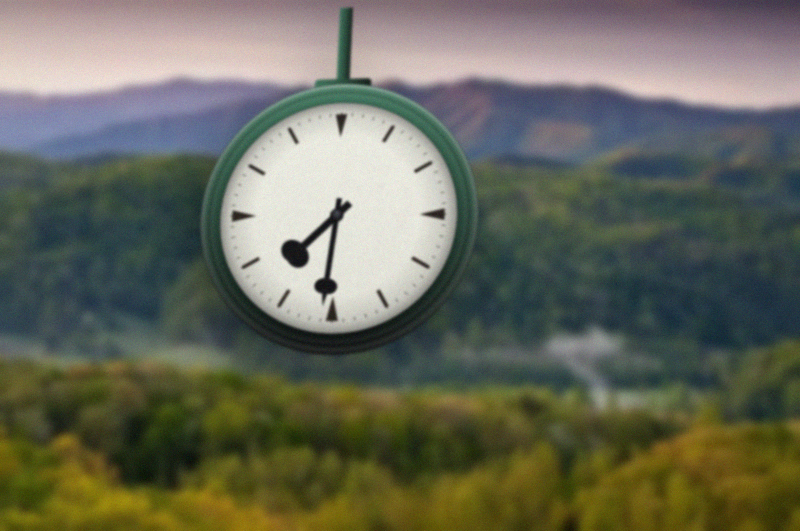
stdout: 7:31
